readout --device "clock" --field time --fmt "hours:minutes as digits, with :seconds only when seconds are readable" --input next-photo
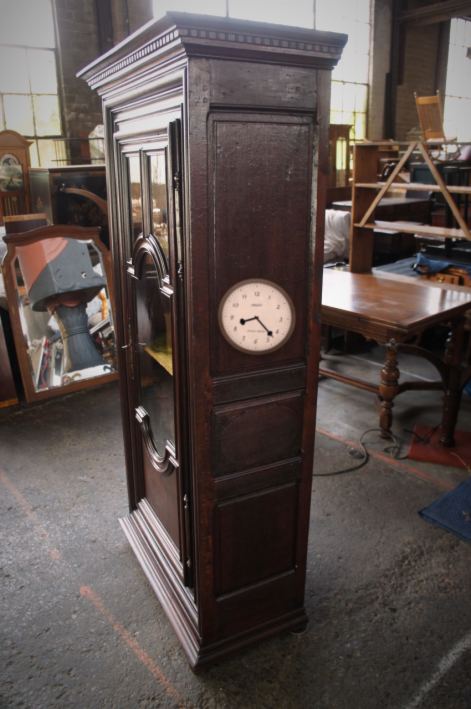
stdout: 8:23
